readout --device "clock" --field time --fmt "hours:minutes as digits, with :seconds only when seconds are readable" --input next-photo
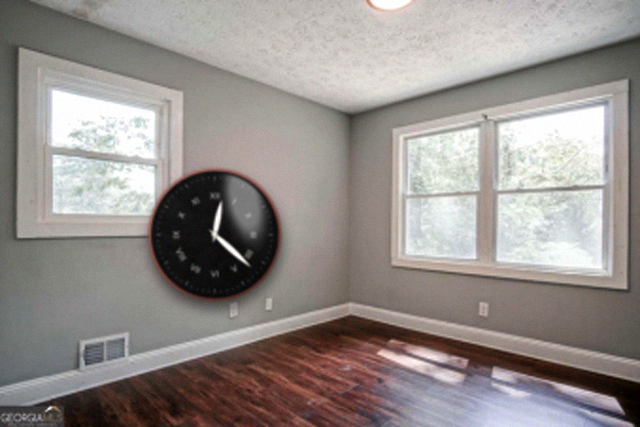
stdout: 12:22
